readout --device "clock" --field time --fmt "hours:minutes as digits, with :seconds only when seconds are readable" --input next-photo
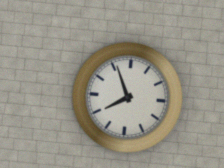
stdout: 7:56
